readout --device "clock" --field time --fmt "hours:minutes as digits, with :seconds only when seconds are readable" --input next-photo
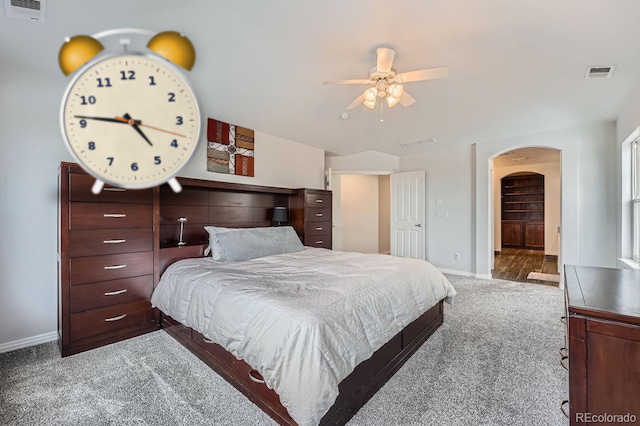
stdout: 4:46:18
